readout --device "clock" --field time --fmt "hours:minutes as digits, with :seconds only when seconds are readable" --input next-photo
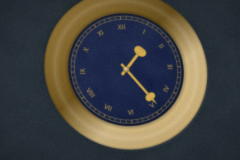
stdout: 1:24
